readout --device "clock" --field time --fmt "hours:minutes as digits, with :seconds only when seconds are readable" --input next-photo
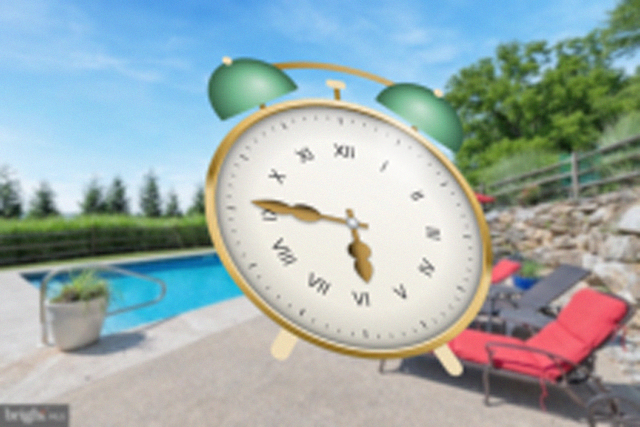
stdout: 5:46
